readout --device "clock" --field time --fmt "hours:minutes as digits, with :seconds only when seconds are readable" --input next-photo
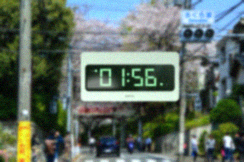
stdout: 1:56
